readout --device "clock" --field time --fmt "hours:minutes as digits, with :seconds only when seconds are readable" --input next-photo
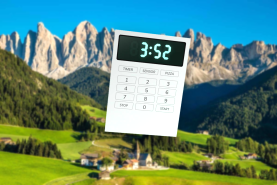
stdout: 3:52
